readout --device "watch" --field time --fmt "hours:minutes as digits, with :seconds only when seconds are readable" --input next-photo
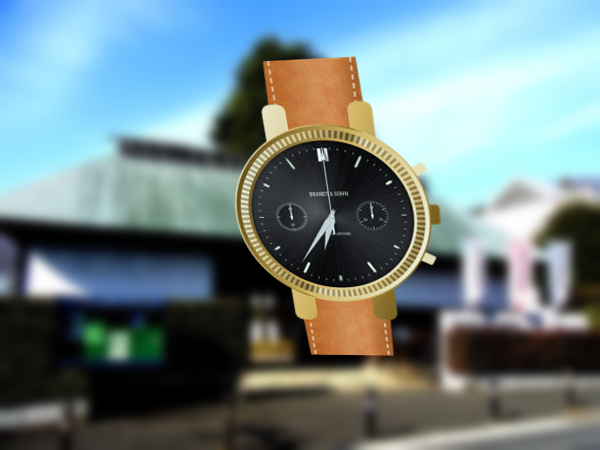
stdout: 6:36
